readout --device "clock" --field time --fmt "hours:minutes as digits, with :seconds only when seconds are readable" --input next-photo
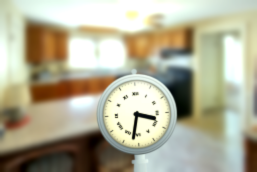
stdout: 3:32
